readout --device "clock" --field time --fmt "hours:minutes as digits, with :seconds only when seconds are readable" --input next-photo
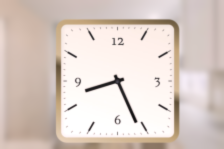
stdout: 8:26
